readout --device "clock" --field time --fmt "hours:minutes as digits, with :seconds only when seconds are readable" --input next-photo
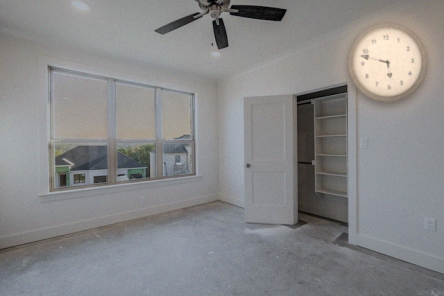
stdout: 5:48
